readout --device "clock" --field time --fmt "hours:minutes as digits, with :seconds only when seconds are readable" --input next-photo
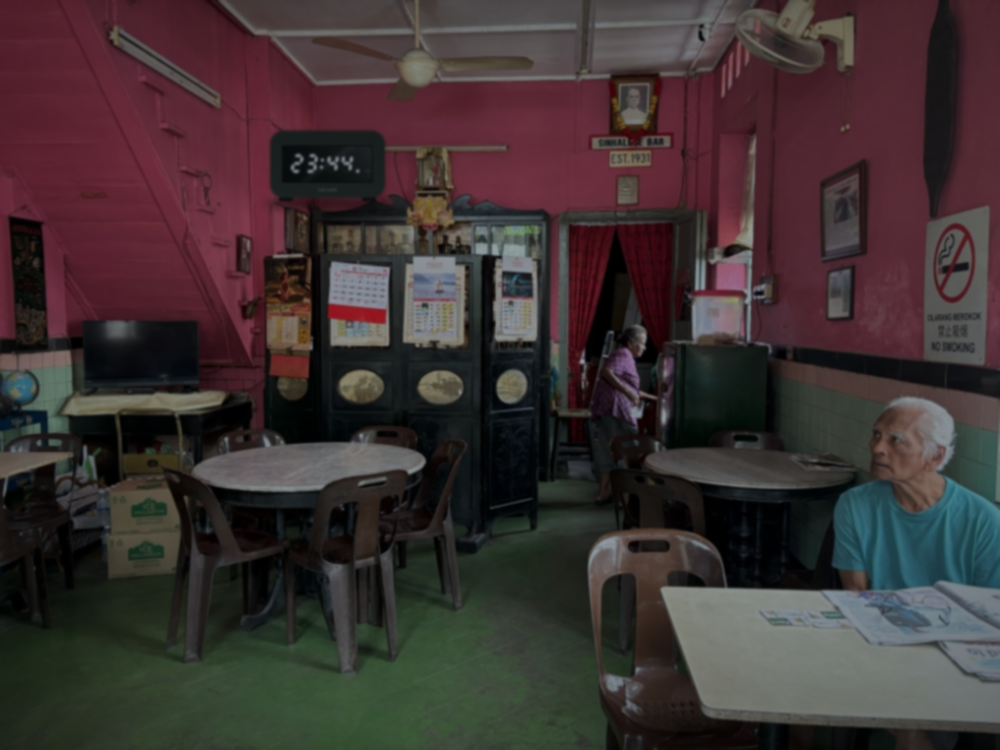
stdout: 23:44
